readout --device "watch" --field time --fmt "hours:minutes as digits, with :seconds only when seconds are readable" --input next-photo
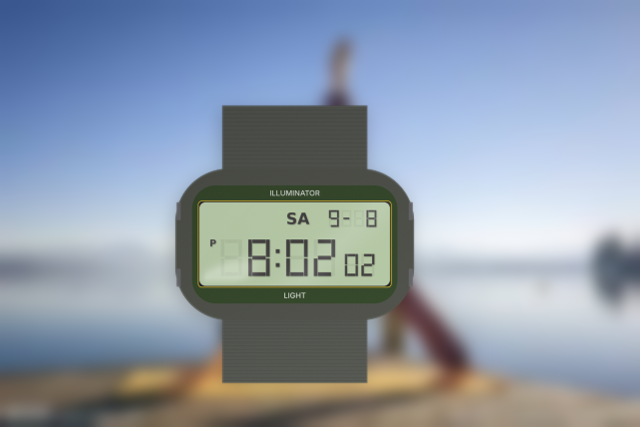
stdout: 8:02:02
